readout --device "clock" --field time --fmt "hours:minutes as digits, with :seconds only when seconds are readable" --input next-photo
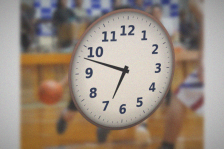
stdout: 6:48
